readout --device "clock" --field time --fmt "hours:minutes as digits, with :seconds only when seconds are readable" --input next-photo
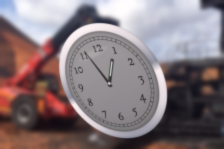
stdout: 12:56
